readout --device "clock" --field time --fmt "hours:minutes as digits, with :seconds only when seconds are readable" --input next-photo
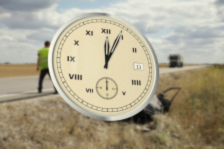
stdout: 12:04
